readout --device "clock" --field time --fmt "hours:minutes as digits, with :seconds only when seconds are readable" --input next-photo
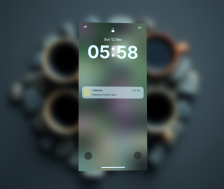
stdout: 5:58
